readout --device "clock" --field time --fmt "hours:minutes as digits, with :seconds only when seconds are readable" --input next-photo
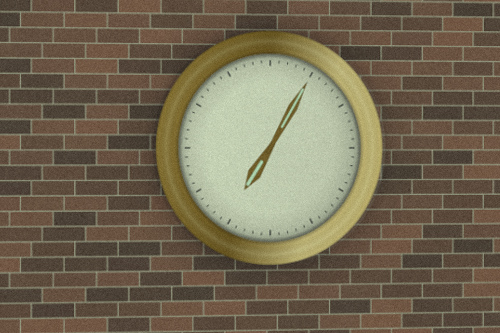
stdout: 7:05
